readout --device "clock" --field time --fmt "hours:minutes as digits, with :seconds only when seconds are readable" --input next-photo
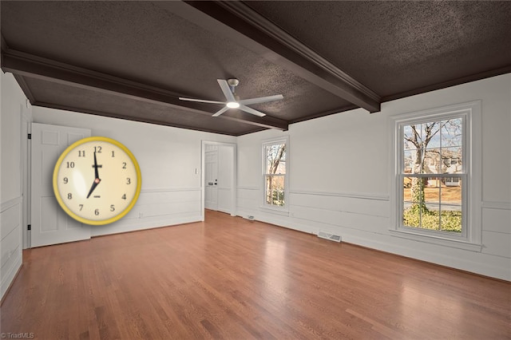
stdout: 6:59
